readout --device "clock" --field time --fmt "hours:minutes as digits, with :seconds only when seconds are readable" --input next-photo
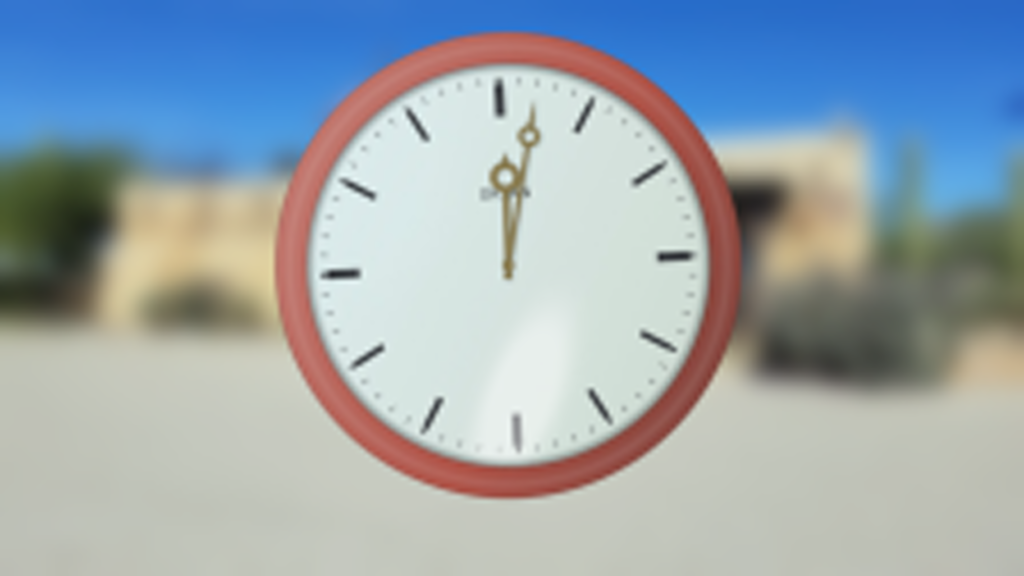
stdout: 12:02
